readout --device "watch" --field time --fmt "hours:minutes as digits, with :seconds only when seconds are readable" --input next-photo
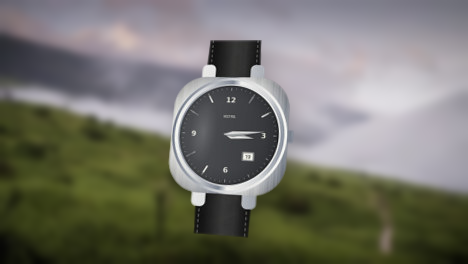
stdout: 3:14
